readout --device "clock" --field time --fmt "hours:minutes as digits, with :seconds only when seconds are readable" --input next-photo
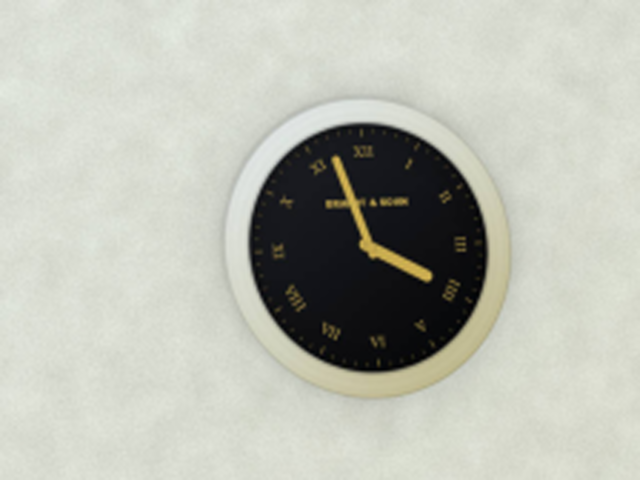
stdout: 3:57
